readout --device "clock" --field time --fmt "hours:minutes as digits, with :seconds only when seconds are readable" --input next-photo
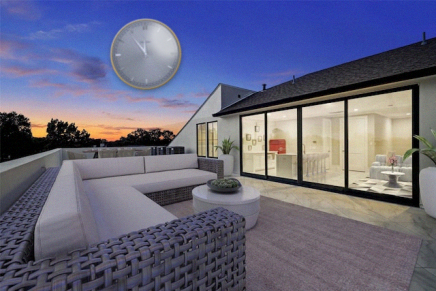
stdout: 11:54
